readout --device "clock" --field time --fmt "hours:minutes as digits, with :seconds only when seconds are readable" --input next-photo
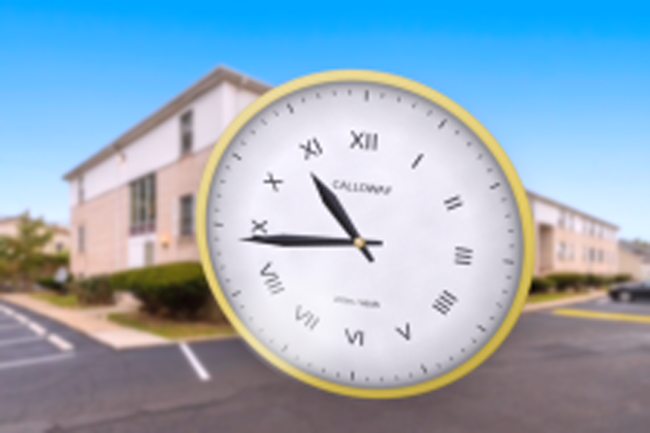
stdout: 10:44
